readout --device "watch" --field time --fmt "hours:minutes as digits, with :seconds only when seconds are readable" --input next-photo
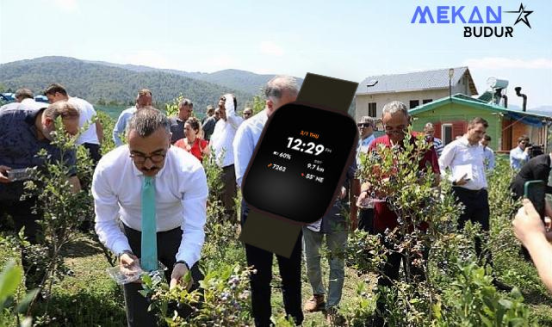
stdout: 12:29
